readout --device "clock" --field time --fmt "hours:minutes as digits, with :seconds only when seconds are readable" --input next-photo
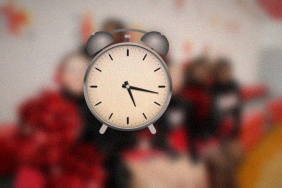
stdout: 5:17
